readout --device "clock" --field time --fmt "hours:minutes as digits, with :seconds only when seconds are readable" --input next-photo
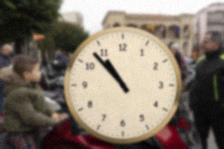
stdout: 10:53
